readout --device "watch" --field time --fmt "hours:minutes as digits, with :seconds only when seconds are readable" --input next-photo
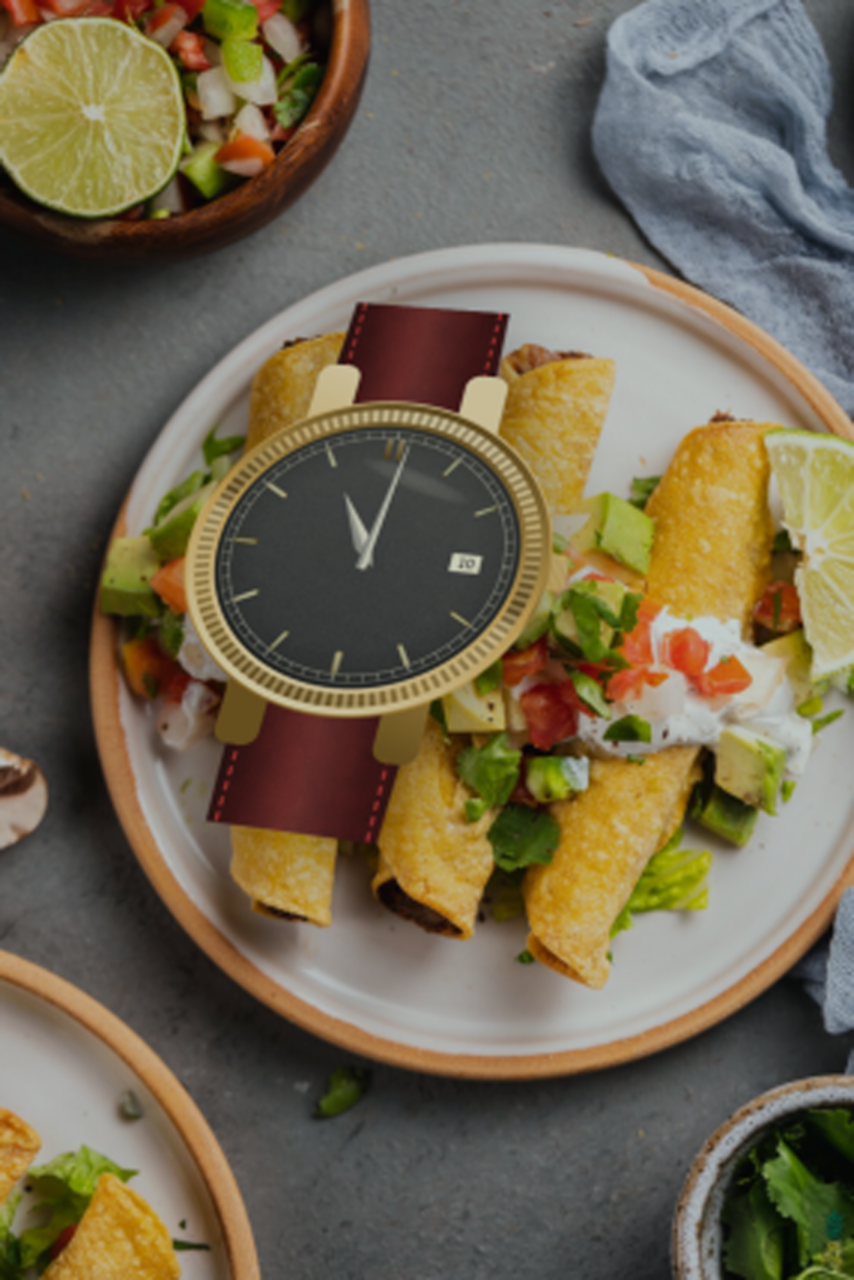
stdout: 11:01
